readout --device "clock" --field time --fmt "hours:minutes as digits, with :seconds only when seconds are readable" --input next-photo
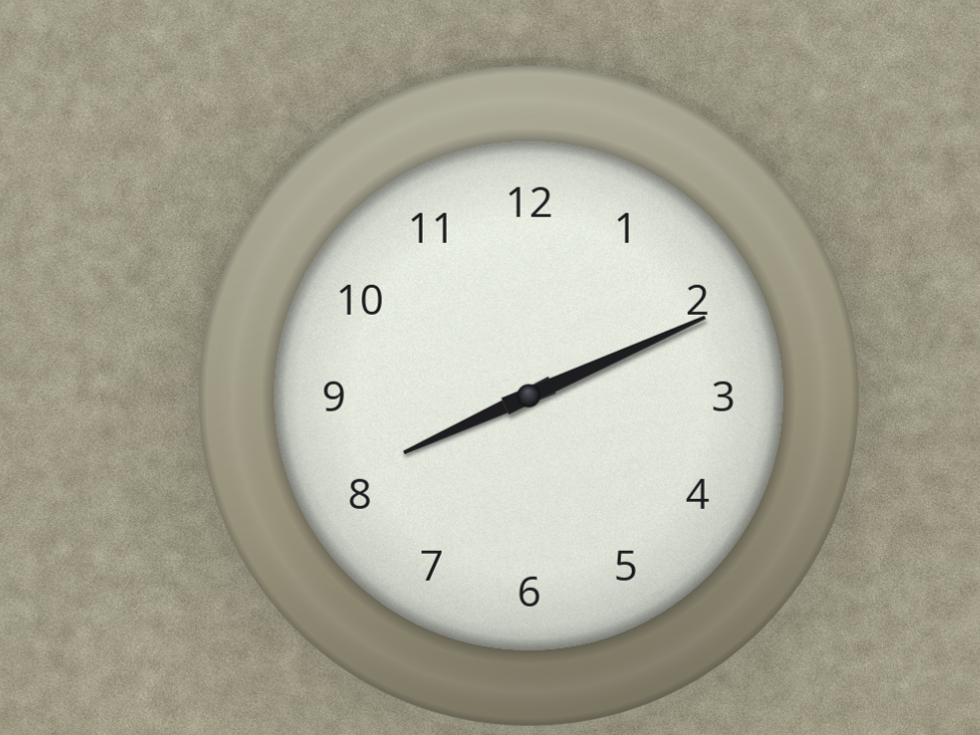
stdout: 8:11
